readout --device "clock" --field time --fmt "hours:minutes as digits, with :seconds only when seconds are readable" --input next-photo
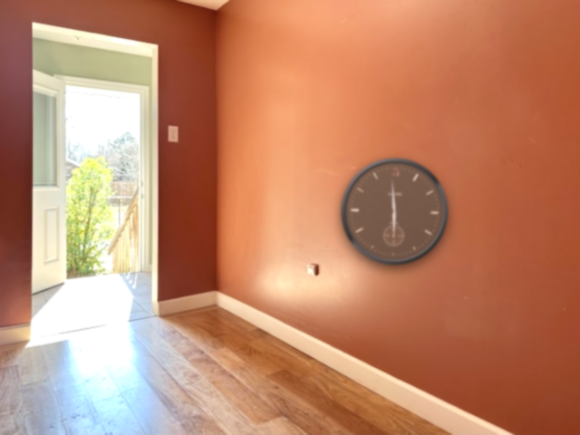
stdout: 5:59
